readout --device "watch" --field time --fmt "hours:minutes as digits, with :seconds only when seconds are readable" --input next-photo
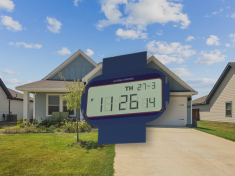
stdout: 11:26:14
